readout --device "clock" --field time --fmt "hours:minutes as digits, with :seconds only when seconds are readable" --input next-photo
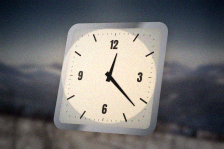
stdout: 12:22
